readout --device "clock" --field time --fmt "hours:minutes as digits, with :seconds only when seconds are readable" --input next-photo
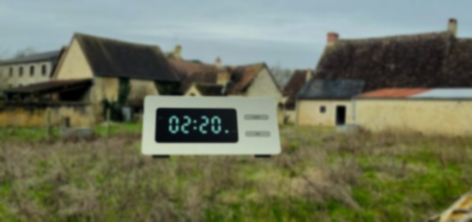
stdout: 2:20
